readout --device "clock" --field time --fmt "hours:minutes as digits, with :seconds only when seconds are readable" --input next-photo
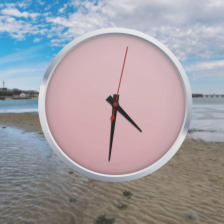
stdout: 4:31:02
